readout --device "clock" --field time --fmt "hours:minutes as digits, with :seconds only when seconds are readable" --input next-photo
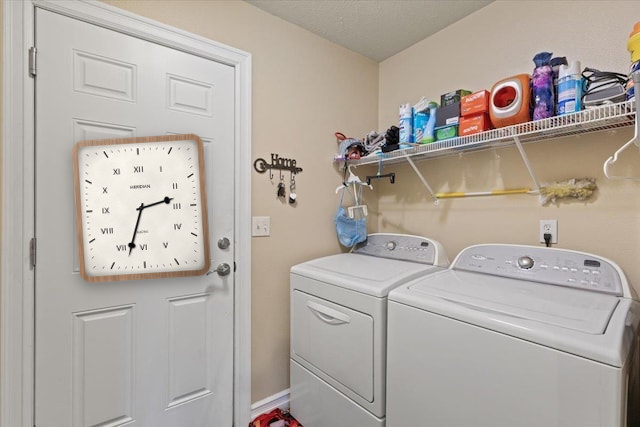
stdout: 2:33
